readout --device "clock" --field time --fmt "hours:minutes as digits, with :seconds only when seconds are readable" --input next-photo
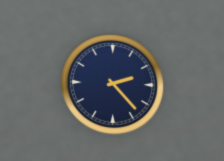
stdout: 2:23
